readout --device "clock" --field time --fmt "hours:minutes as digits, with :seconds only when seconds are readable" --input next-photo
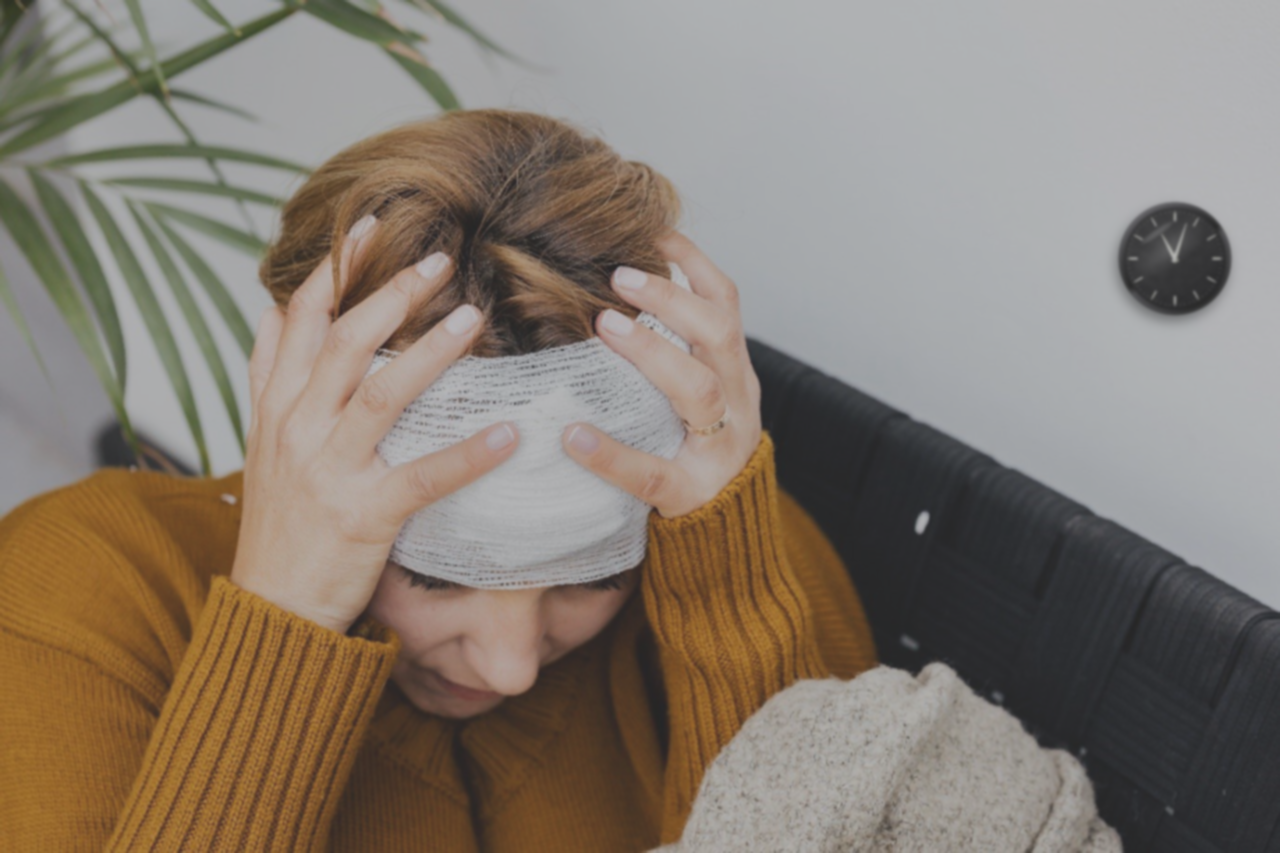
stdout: 11:03
